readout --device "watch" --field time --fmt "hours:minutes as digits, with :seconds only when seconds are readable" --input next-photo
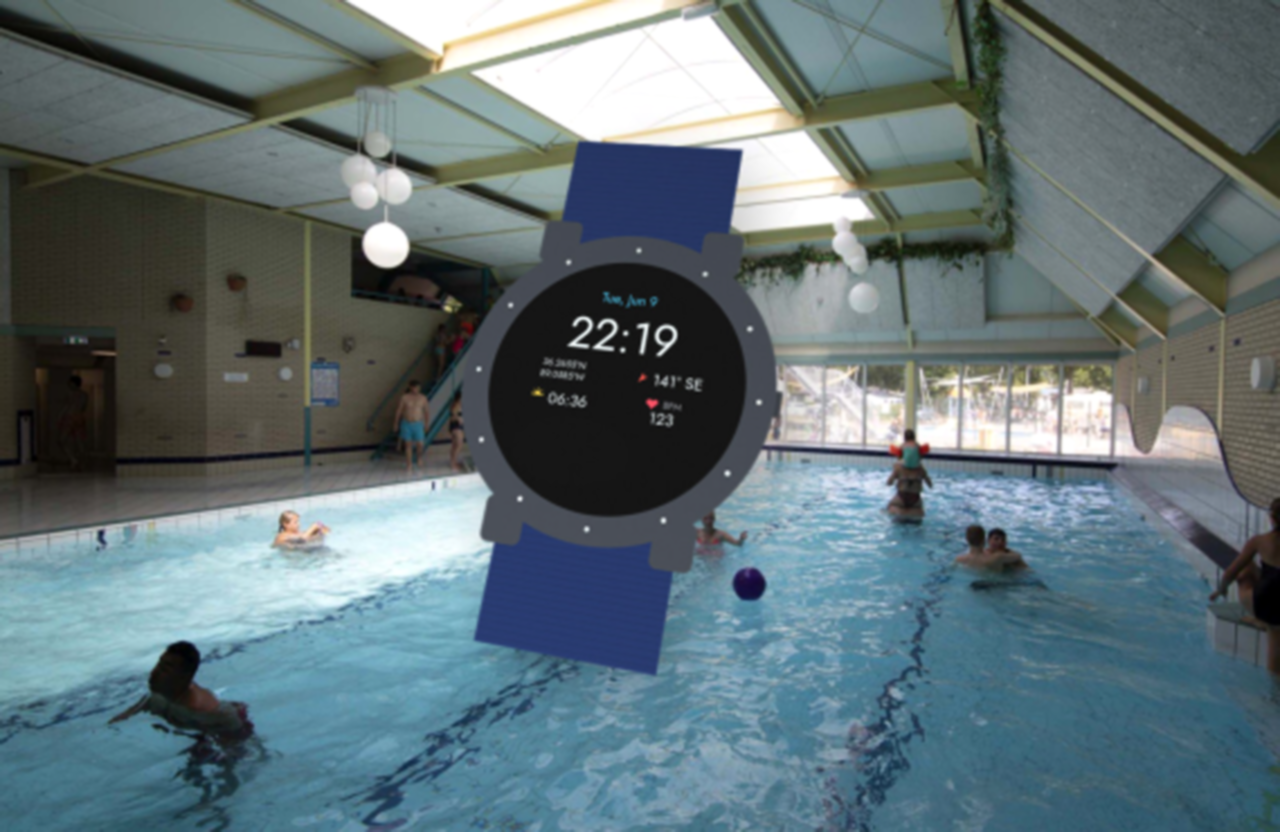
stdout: 22:19
